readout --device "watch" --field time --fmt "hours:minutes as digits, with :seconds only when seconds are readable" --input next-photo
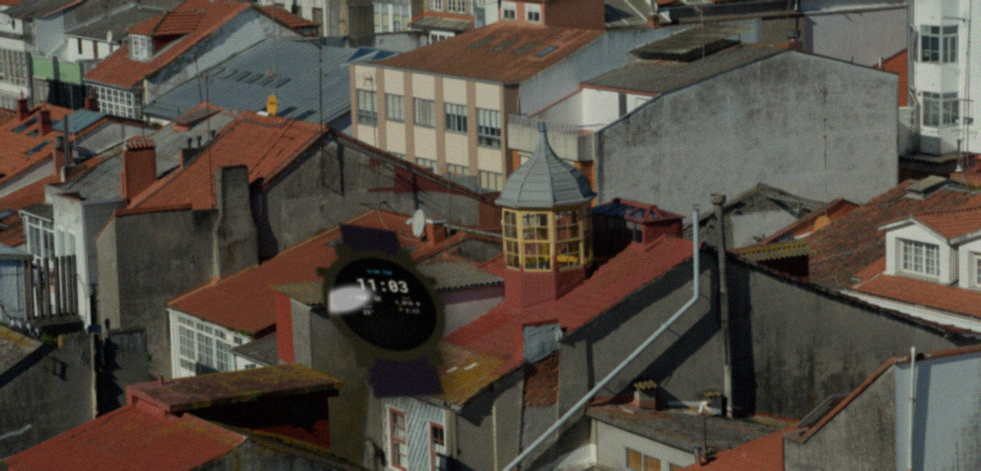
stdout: 11:03
